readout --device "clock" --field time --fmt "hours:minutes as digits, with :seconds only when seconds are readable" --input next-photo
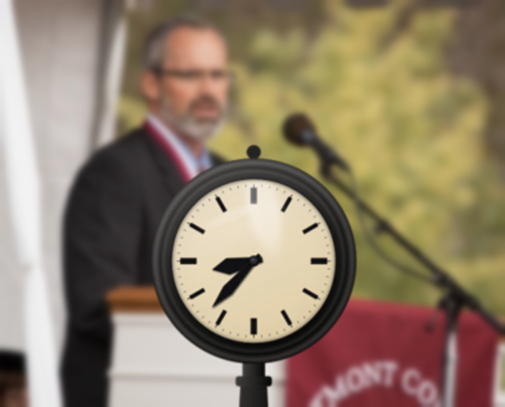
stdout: 8:37
